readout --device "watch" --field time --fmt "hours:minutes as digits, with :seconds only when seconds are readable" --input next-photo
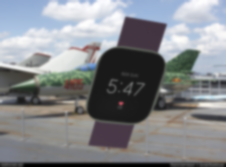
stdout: 5:47
